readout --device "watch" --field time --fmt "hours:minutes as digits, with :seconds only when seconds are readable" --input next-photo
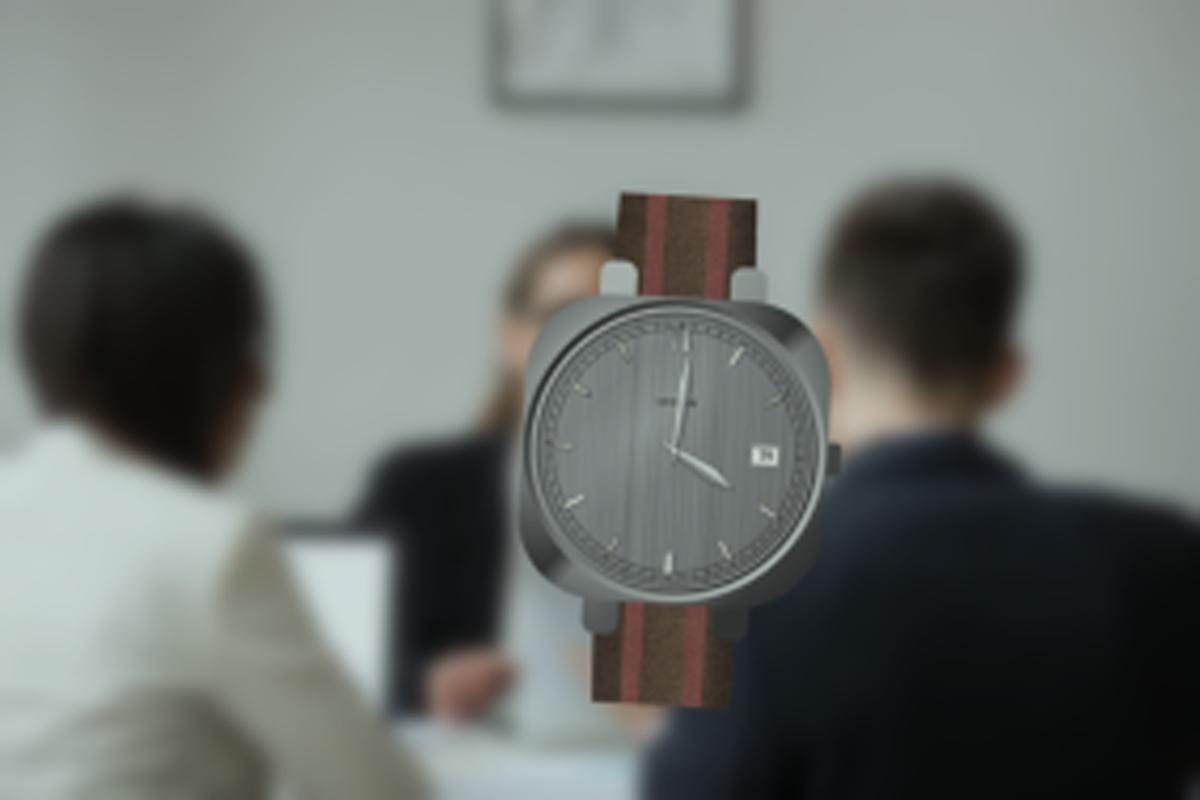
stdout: 4:01
